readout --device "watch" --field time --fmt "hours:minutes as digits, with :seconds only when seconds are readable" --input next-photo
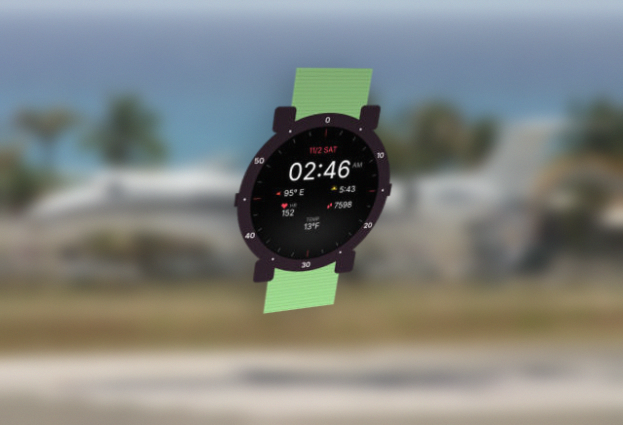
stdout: 2:46
